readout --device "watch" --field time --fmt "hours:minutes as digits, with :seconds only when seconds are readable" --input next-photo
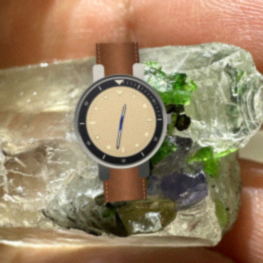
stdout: 12:32
